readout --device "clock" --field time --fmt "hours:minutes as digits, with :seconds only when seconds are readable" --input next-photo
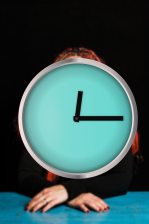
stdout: 12:15
